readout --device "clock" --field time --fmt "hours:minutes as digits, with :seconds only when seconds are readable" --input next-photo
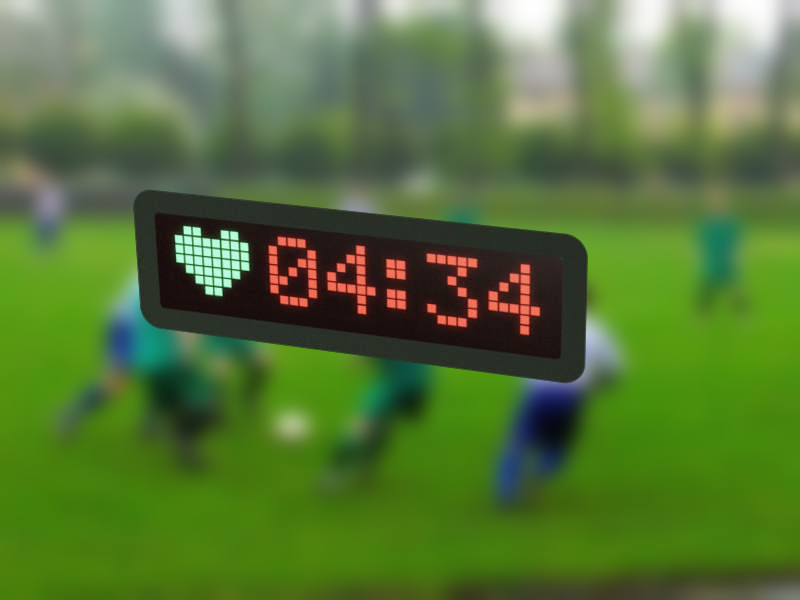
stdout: 4:34
